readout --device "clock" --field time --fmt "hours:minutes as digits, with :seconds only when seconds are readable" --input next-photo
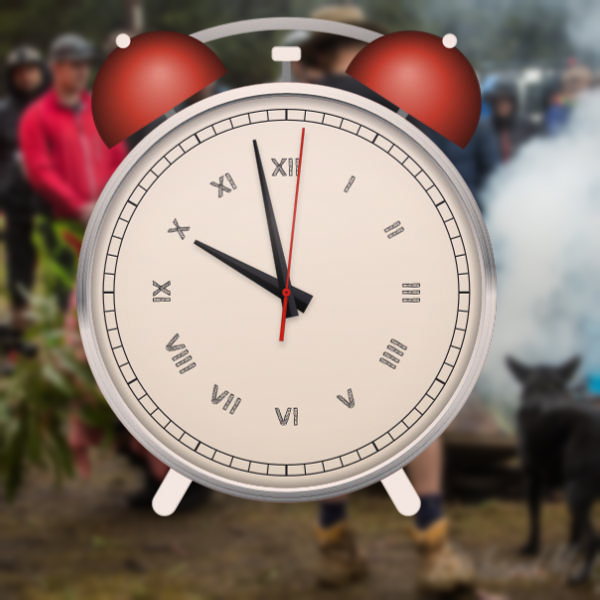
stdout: 9:58:01
